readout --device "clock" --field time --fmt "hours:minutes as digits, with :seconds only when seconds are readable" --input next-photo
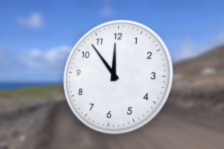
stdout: 11:53
